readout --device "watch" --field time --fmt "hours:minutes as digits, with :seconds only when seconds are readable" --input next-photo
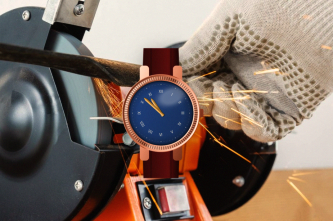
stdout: 10:52
